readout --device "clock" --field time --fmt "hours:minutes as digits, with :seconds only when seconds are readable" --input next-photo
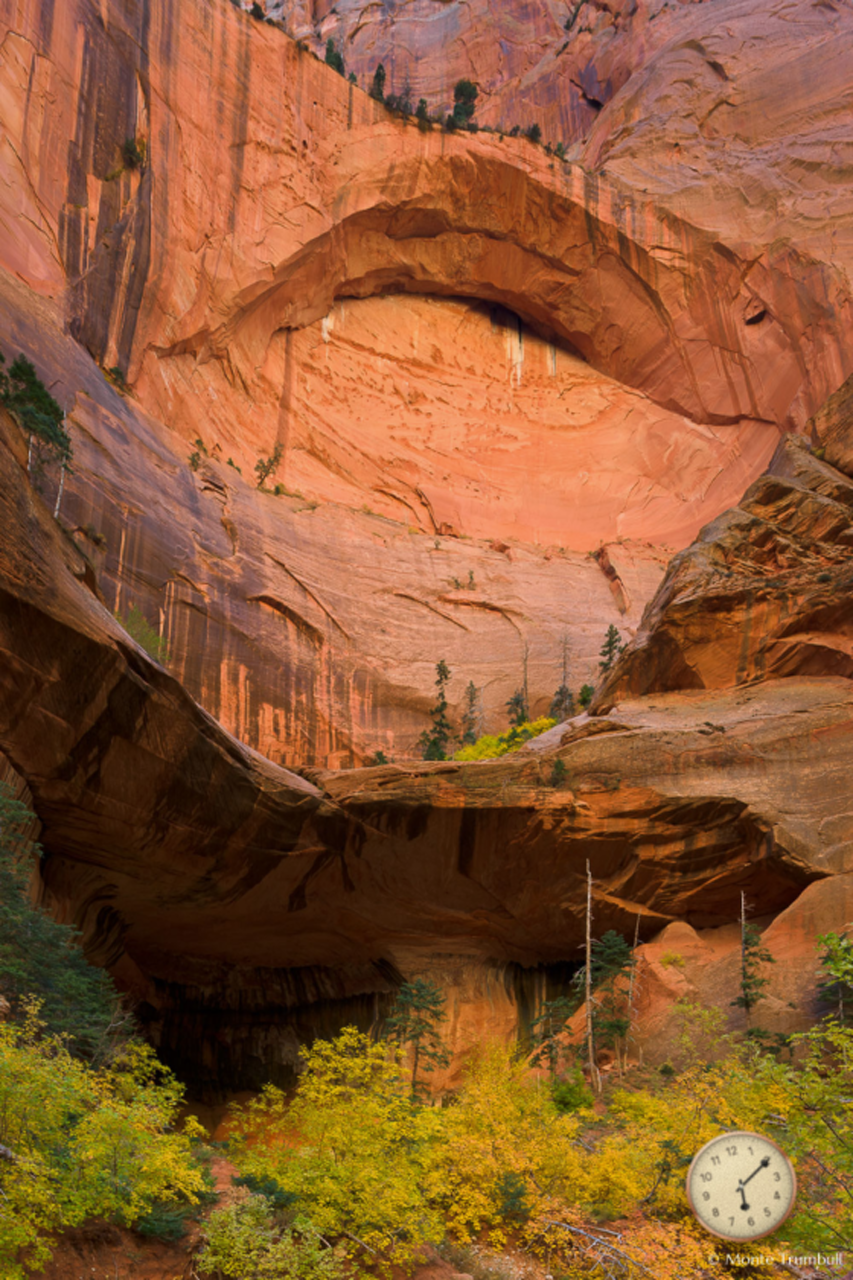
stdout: 6:10
